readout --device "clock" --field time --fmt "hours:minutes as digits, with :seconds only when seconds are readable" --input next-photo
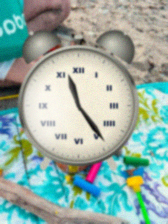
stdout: 11:24
